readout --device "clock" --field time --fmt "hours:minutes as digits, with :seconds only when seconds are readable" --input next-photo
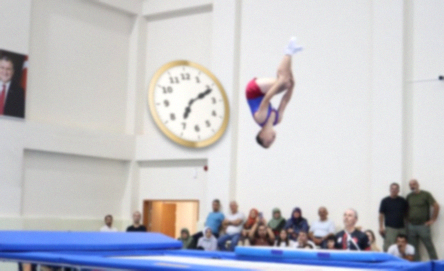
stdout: 7:11
